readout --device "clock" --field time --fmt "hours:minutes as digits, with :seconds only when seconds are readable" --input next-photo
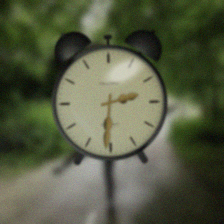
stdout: 2:31
